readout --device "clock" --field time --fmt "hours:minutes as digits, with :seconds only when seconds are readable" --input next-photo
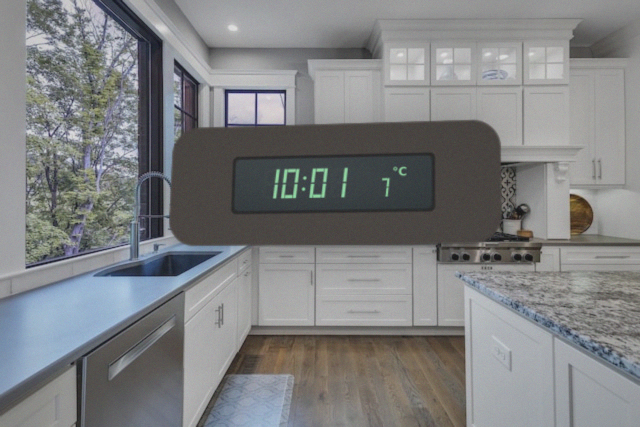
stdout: 10:01
